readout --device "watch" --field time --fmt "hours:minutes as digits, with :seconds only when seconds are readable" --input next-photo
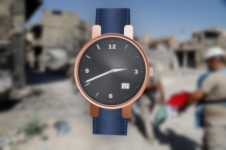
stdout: 2:41
